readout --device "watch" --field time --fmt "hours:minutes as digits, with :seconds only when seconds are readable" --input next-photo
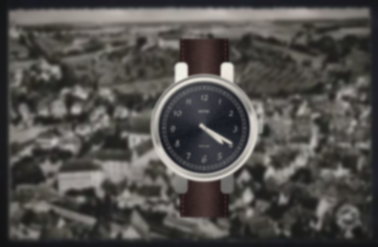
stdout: 4:20
